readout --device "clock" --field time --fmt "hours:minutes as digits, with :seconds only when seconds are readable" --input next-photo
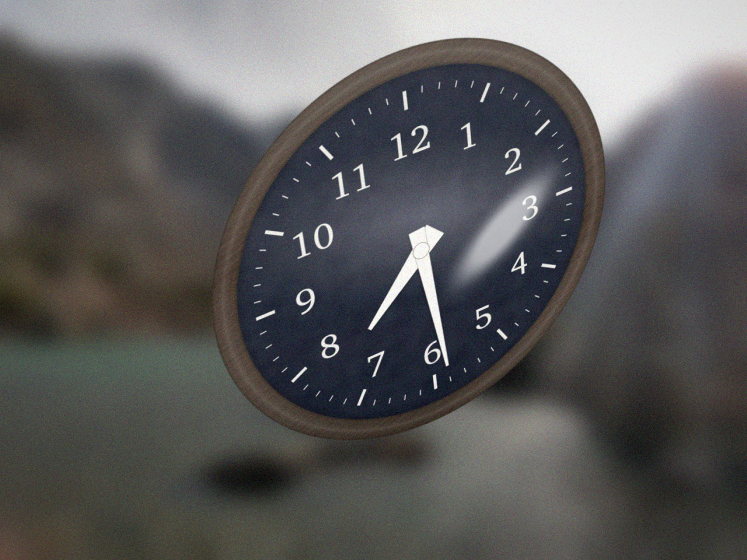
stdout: 7:29
